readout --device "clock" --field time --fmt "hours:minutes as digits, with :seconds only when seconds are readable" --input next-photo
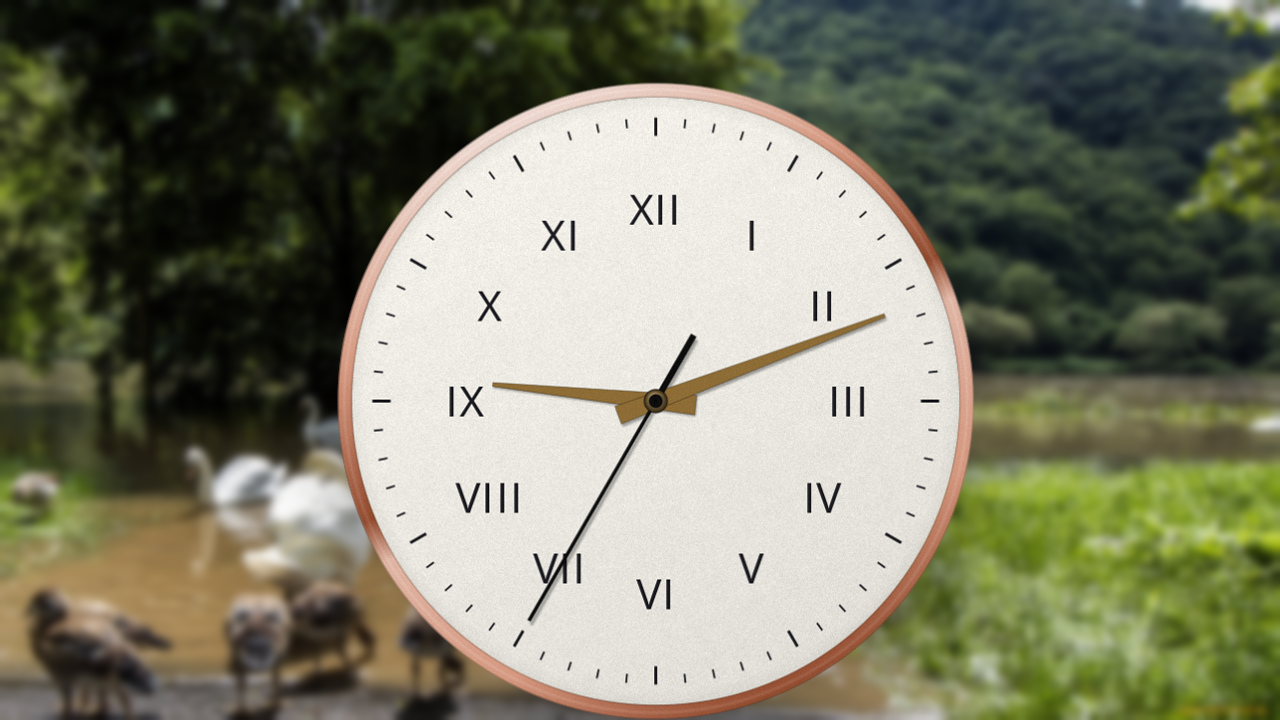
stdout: 9:11:35
